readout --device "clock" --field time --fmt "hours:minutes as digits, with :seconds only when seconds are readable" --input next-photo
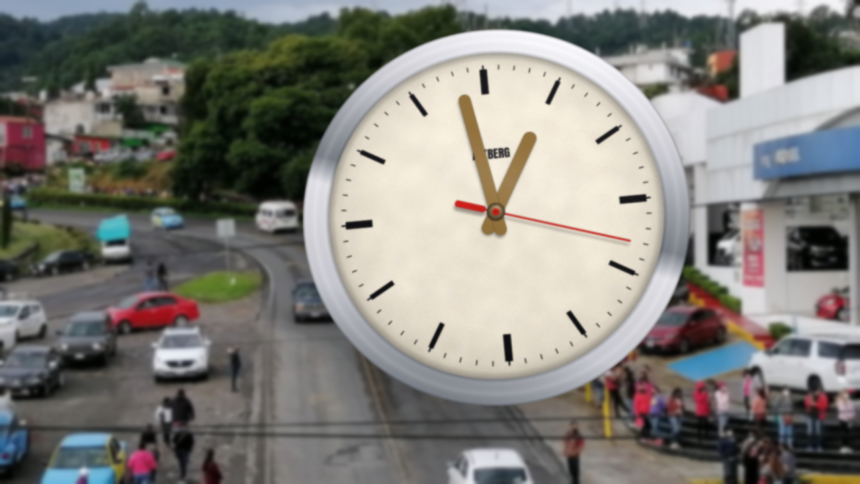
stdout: 12:58:18
